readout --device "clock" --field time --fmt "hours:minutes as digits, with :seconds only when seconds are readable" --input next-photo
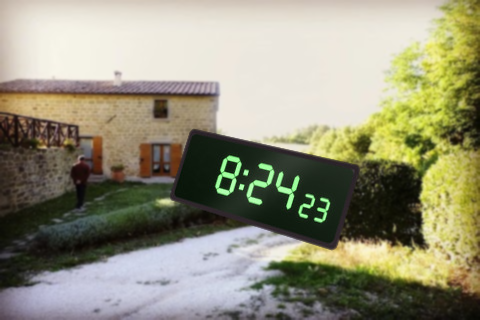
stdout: 8:24:23
